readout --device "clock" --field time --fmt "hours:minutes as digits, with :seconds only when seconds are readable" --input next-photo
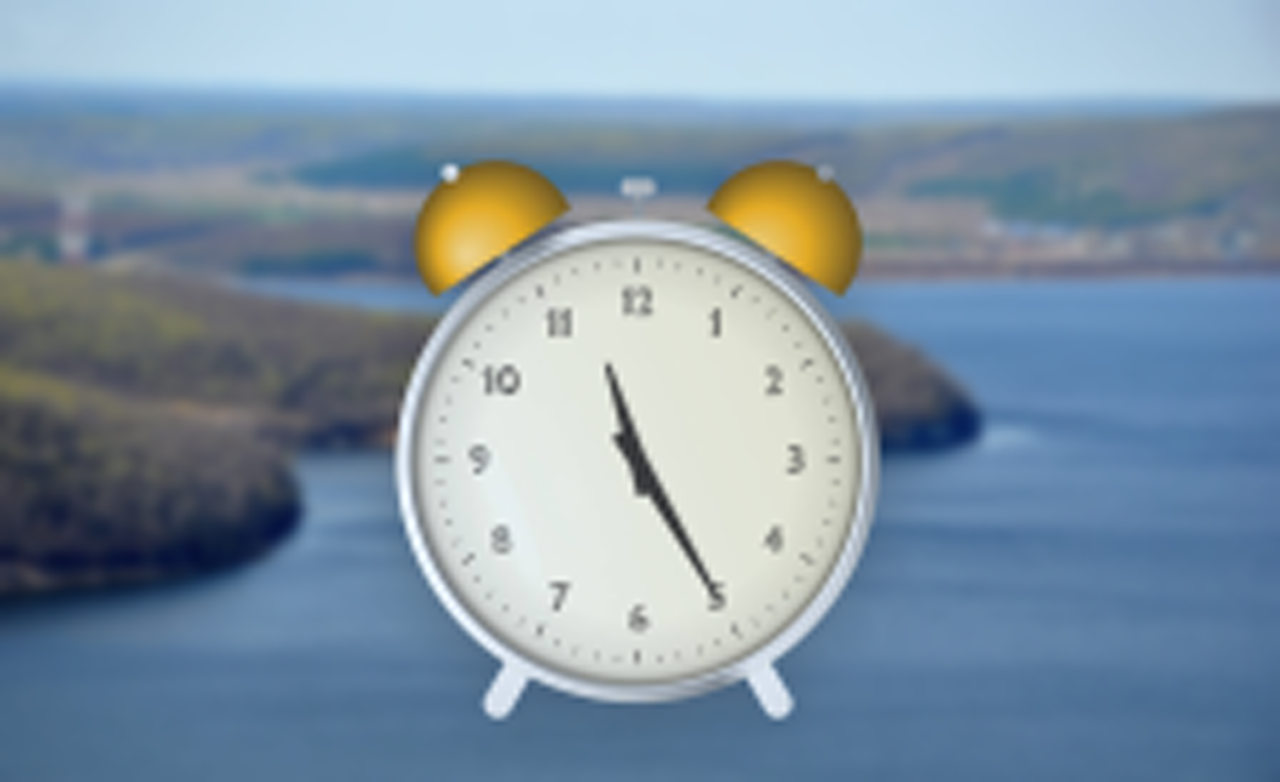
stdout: 11:25
